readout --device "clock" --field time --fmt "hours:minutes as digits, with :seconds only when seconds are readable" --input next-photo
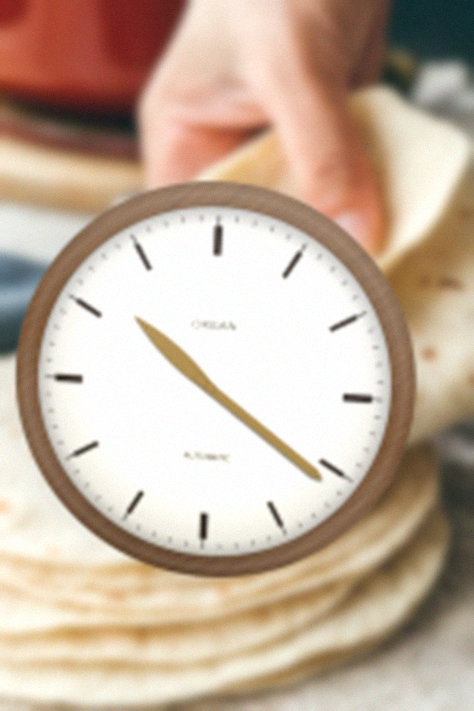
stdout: 10:21
